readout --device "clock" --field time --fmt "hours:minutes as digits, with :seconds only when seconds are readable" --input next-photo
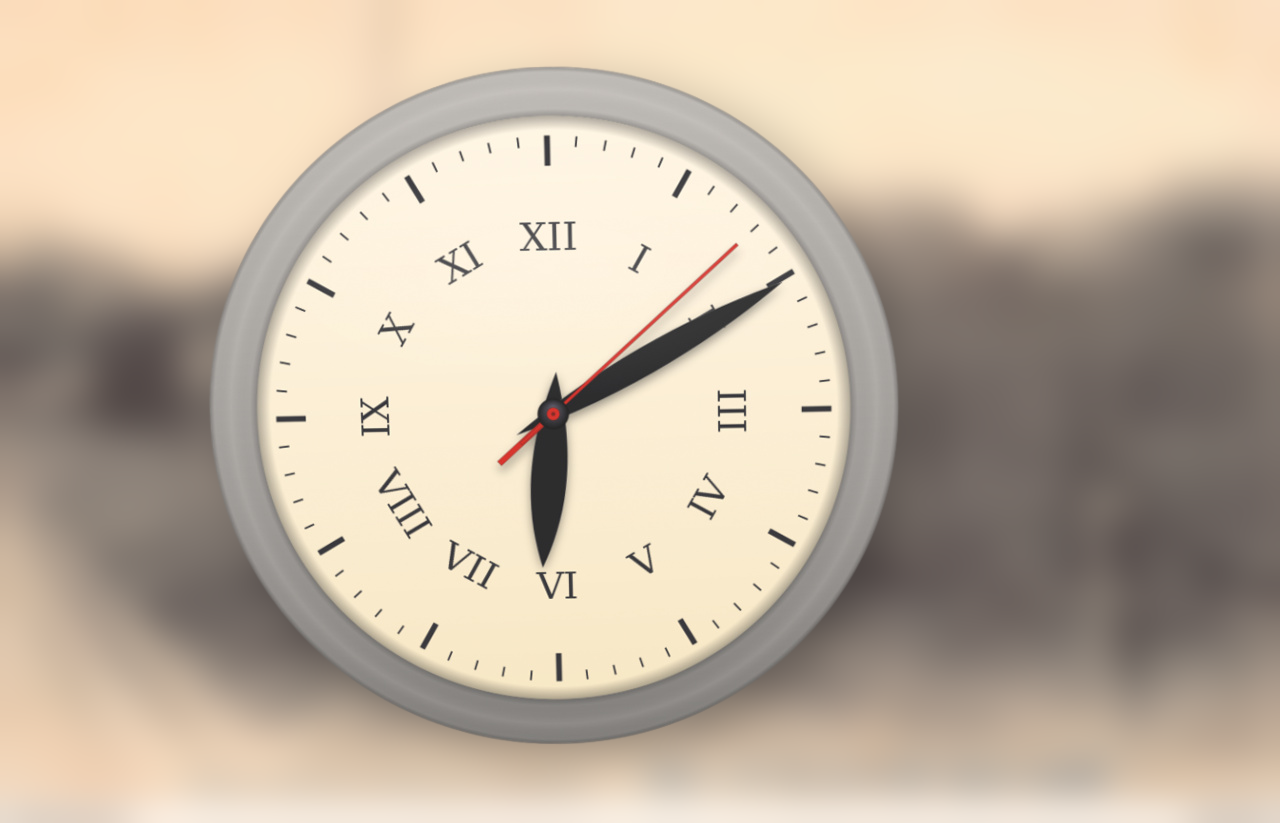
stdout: 6:10:08
